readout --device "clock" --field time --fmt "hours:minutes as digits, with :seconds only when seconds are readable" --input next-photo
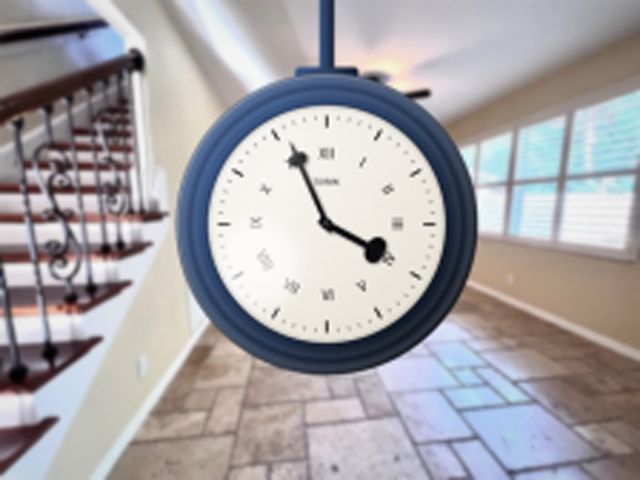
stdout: 3:56
